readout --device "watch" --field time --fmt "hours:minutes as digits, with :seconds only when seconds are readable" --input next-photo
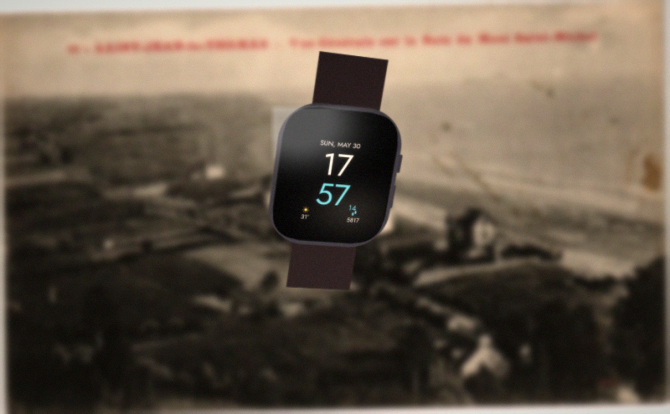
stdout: 17:57
